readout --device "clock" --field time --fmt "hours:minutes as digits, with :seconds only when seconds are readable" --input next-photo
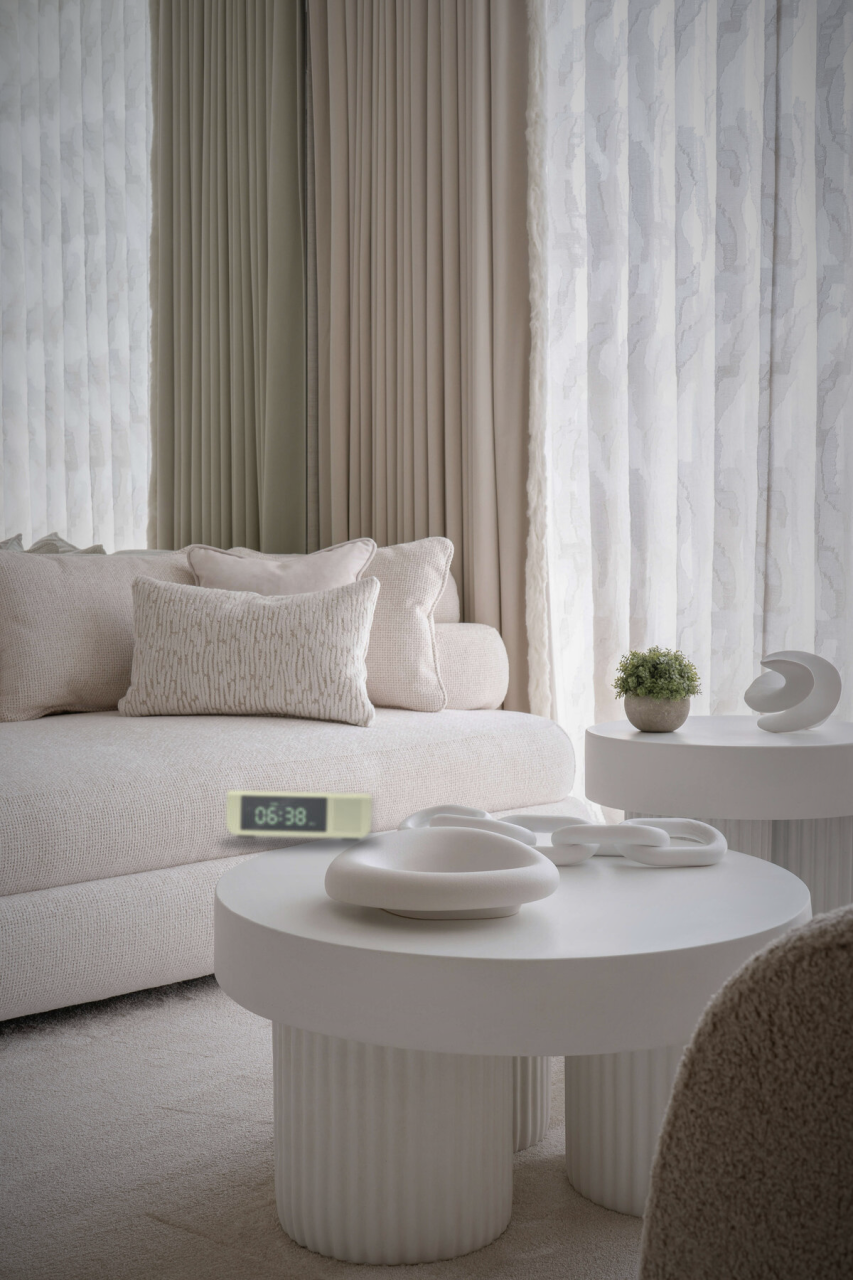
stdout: 6:38
